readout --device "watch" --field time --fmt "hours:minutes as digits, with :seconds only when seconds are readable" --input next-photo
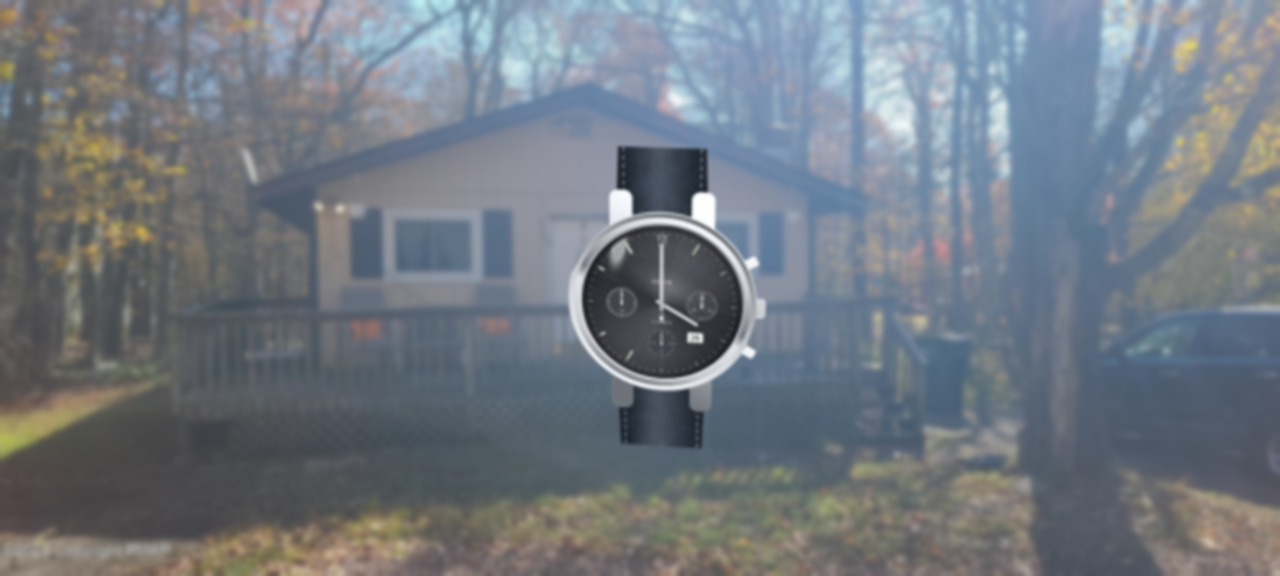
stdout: 4:00
